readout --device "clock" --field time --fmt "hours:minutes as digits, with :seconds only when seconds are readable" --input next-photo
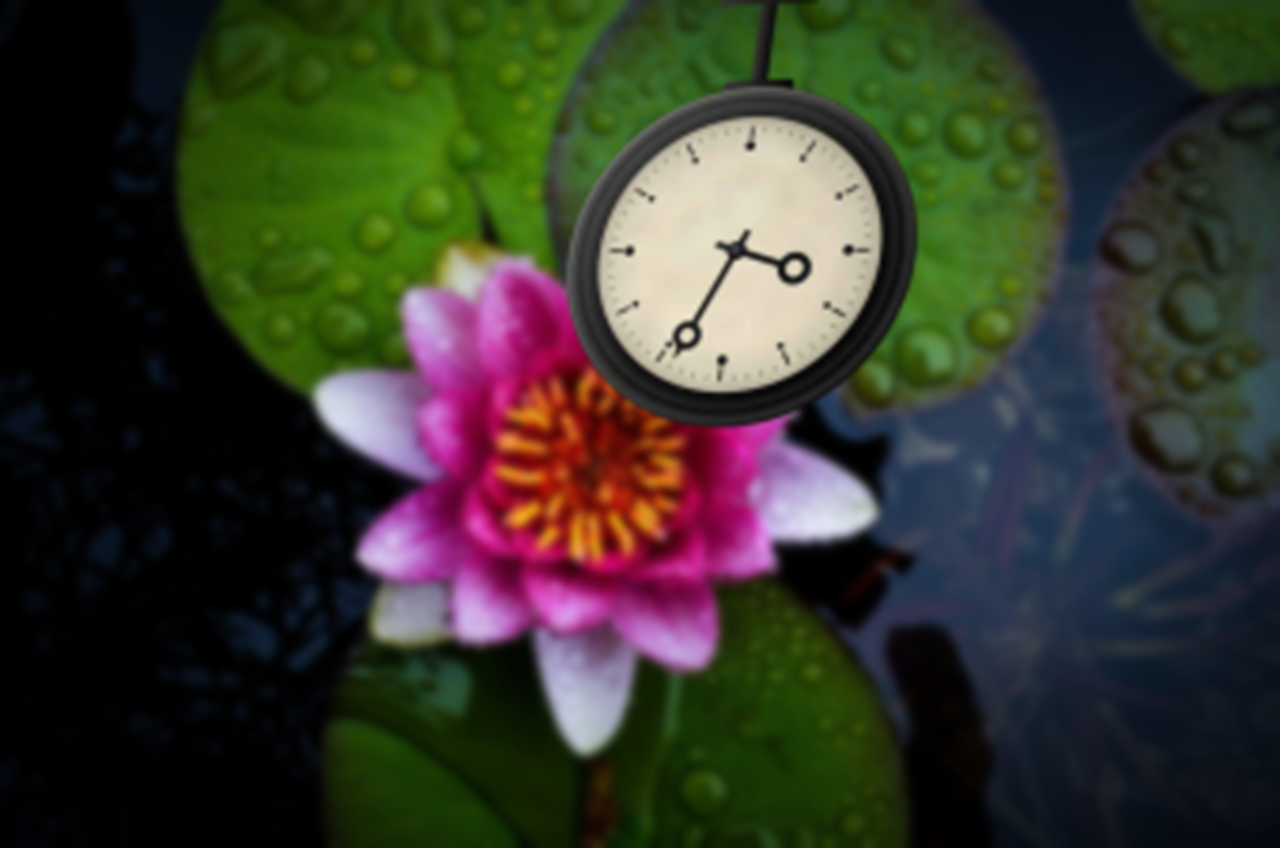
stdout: 3:34
